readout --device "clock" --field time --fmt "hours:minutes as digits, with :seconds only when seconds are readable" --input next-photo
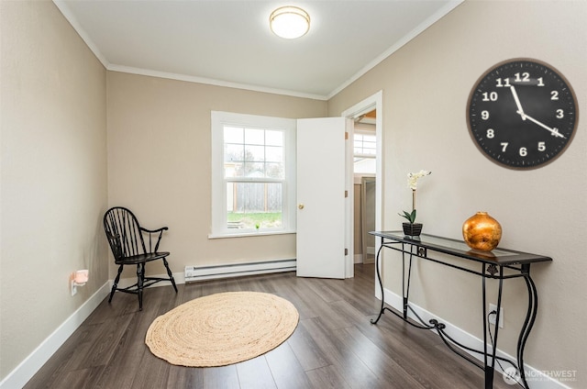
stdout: 11:20
